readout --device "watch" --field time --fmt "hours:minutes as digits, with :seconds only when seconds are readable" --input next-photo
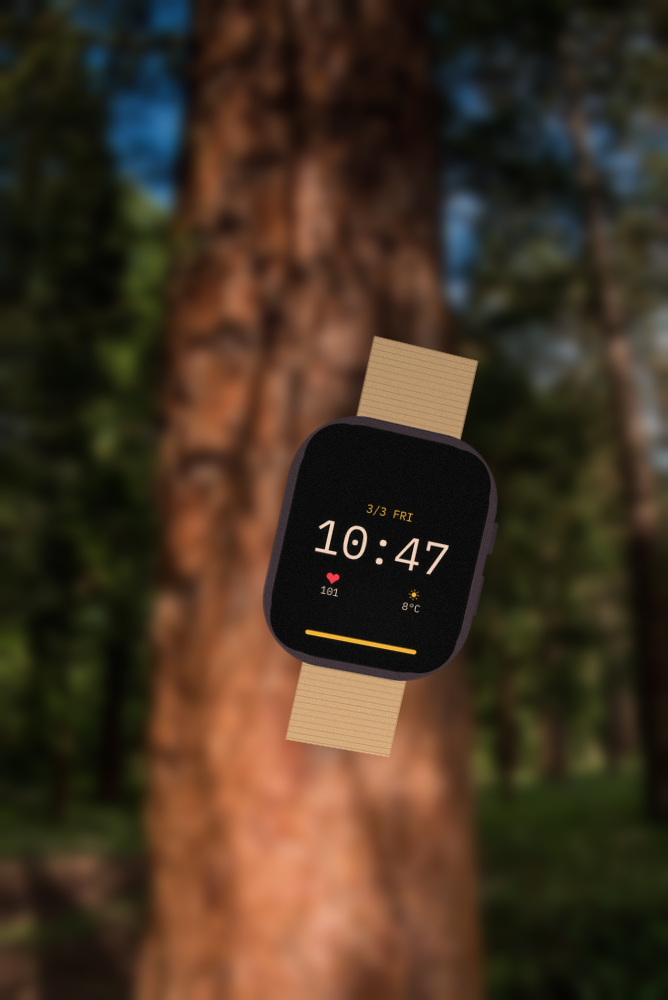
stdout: 10:47
